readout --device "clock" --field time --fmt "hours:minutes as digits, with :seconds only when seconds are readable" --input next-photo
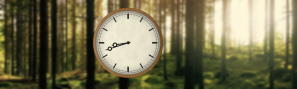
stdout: 8:42
